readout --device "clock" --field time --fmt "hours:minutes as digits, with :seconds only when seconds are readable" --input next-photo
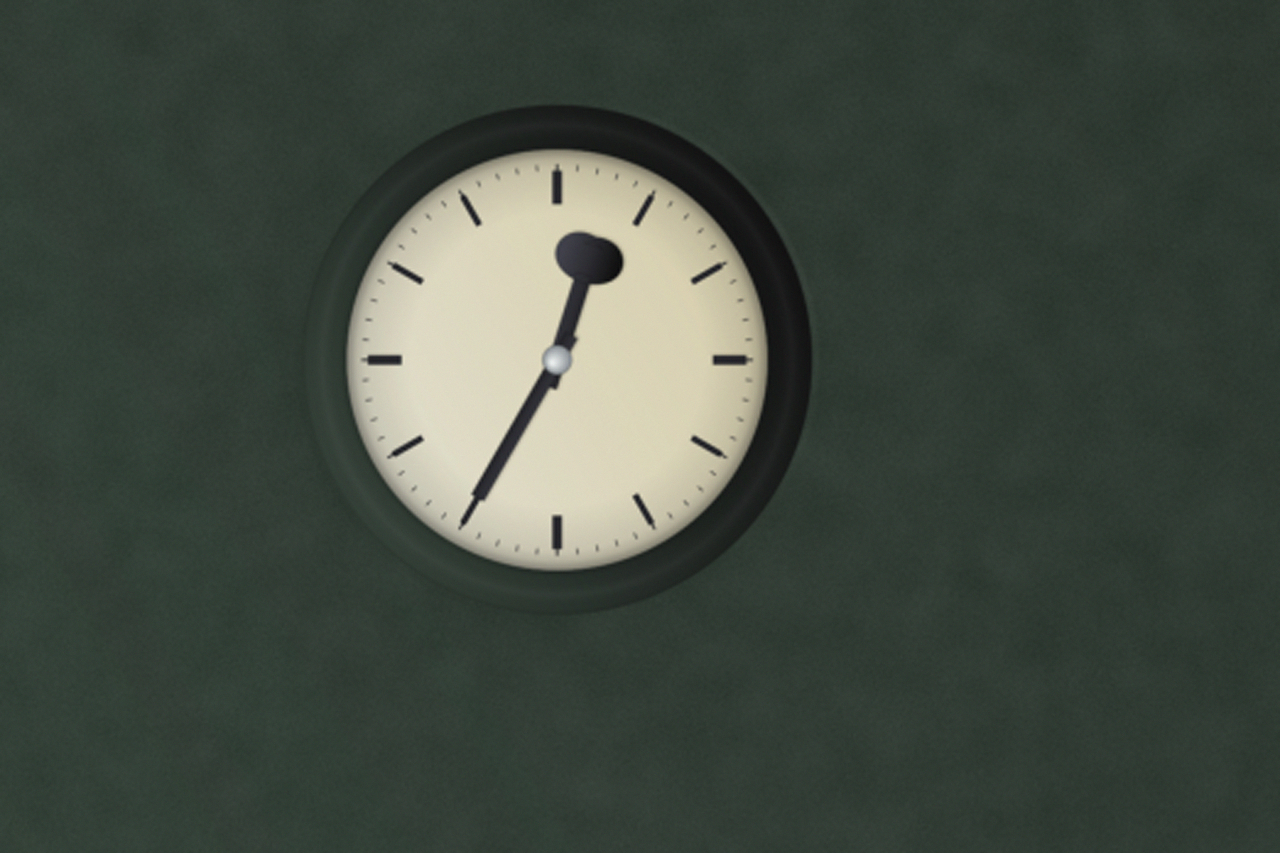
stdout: 12:35
